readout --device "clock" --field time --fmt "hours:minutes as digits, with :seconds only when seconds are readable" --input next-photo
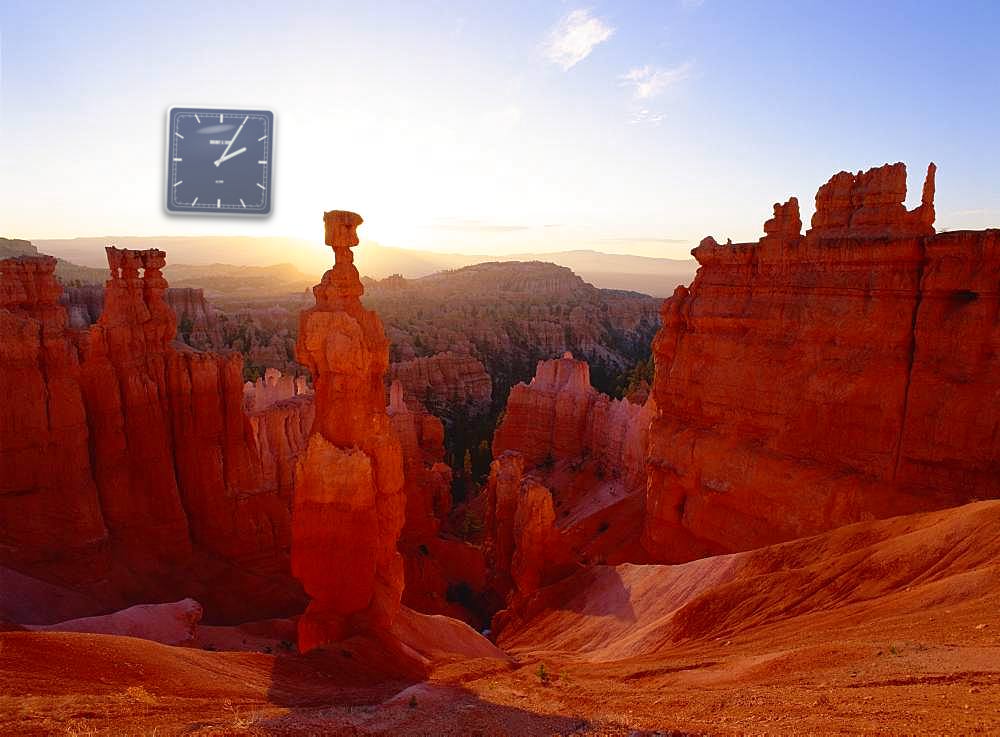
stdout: 2:05
